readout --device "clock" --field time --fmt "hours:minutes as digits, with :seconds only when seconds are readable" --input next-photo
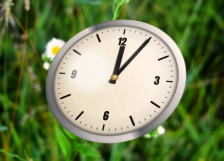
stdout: 12:05
